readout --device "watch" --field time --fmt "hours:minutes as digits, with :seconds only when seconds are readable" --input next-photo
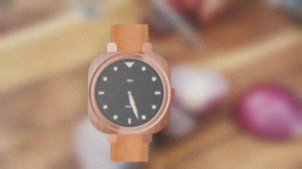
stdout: 5:27
